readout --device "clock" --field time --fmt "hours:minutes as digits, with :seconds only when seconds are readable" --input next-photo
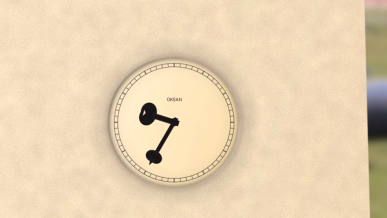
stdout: 9:35
